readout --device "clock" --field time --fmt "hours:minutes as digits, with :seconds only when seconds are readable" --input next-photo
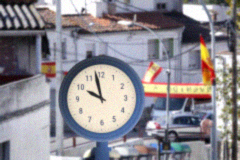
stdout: 9:58
